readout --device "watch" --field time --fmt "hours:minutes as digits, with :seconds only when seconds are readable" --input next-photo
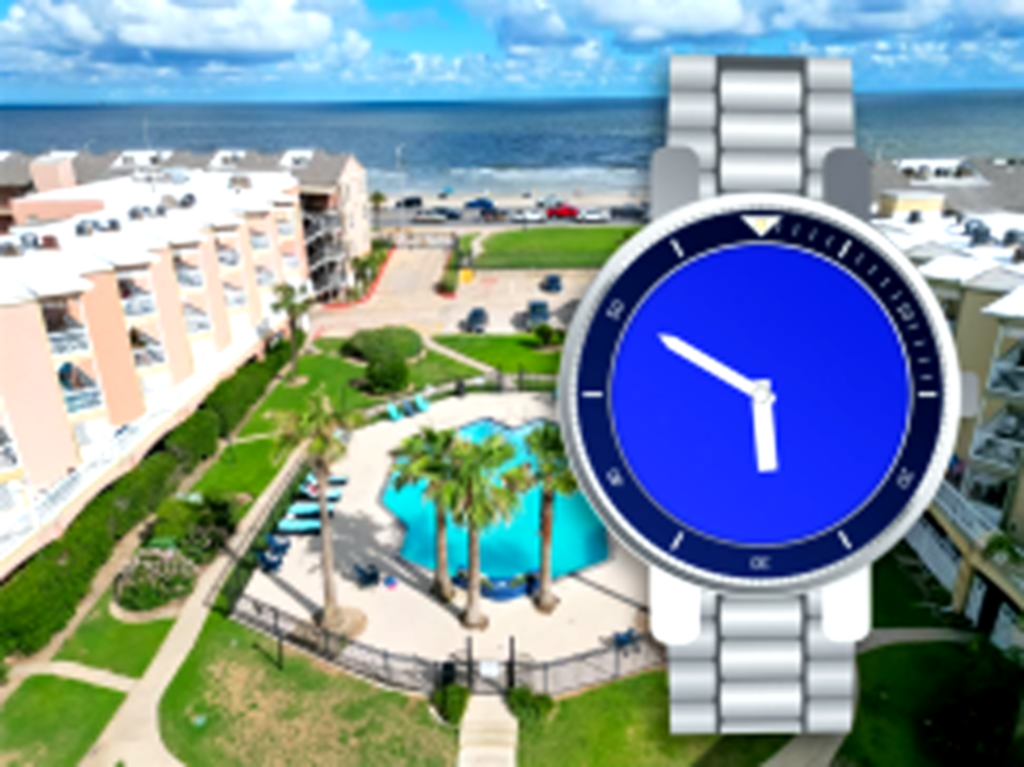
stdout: 5:50
